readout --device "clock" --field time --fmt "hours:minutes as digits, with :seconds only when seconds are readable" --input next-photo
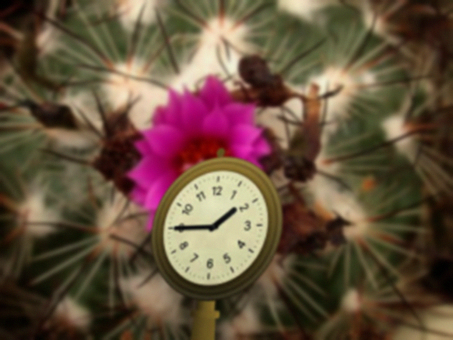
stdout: 1:45
